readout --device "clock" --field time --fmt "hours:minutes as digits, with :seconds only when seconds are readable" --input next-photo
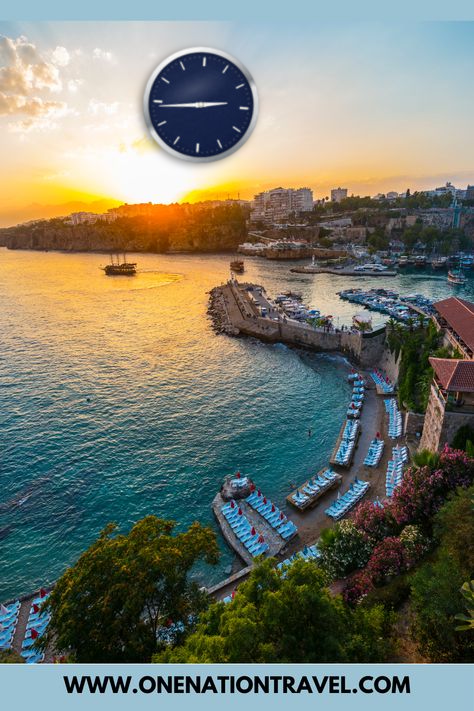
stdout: 2:44
